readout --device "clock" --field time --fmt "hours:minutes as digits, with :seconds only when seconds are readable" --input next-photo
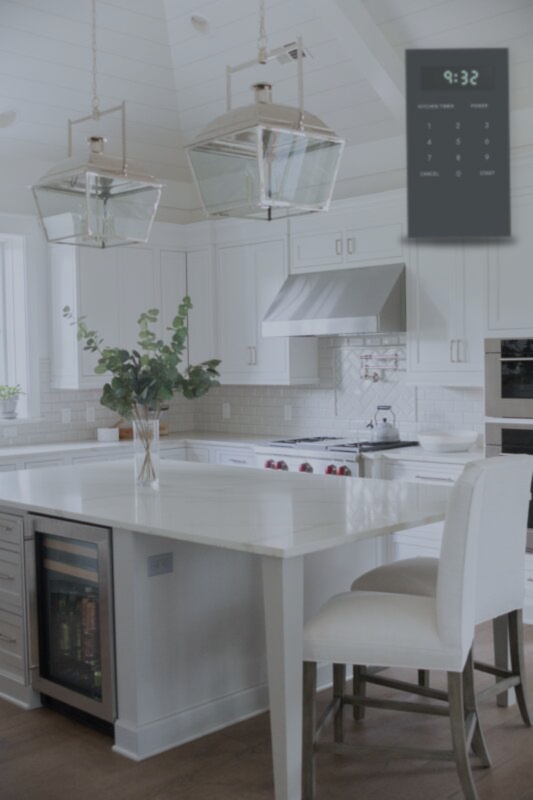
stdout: 9:32
